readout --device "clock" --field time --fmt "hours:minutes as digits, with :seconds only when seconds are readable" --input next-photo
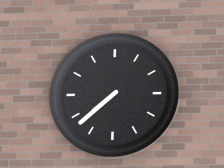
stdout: 7:38
